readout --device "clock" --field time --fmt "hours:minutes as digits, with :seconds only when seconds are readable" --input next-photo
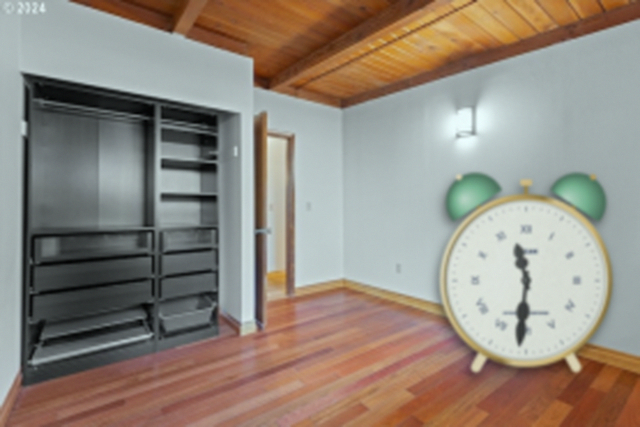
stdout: 11:31
